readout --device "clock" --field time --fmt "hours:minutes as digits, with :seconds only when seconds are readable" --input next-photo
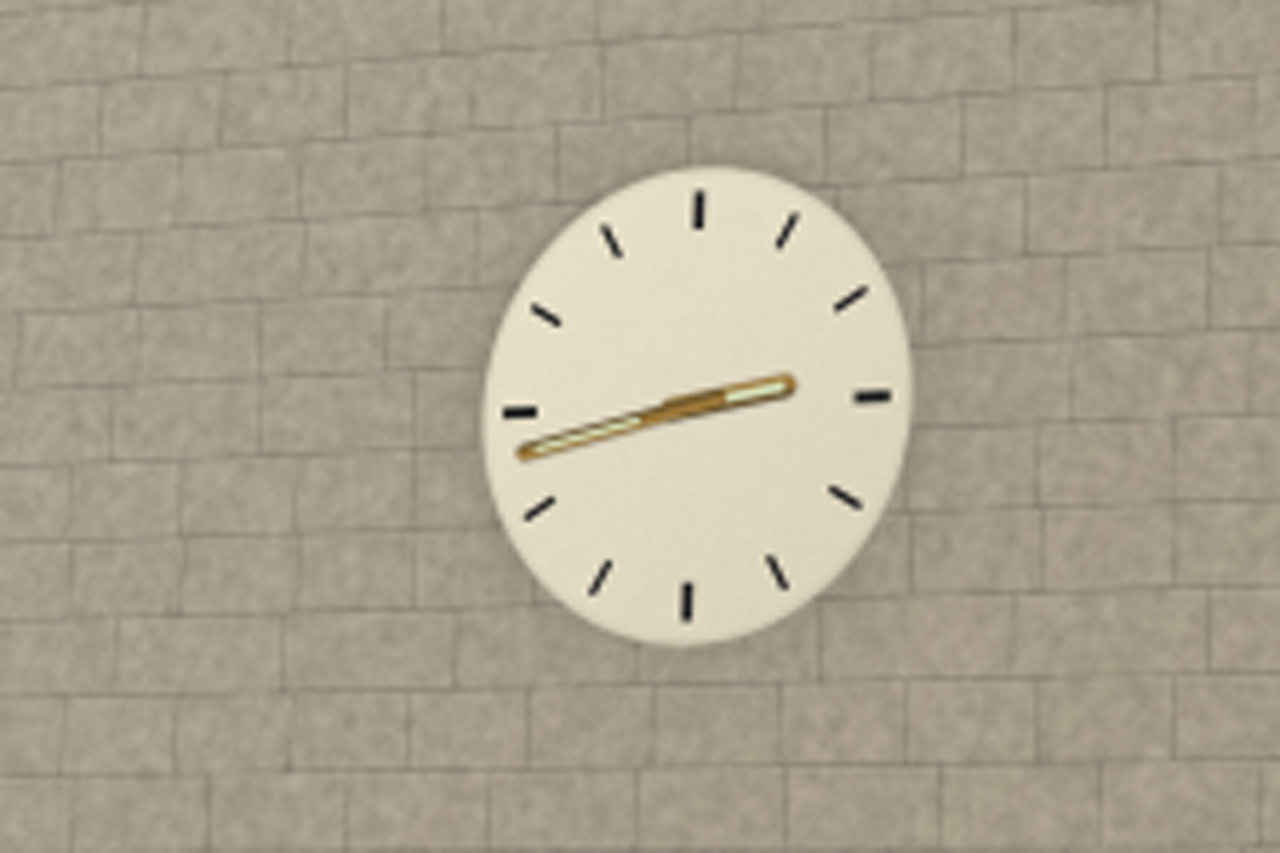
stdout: 2:43
